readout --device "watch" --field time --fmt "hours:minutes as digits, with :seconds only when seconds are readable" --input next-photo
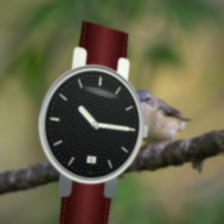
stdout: 10:15
